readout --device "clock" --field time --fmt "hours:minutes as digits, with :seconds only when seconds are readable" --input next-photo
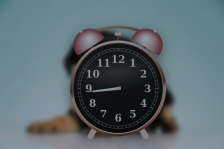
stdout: 8:44
